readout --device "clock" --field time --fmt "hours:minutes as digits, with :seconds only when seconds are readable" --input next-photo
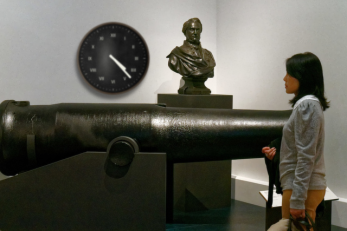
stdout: 4:23
